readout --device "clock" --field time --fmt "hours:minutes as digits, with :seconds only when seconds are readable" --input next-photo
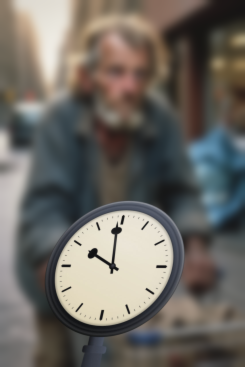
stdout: 9:59
